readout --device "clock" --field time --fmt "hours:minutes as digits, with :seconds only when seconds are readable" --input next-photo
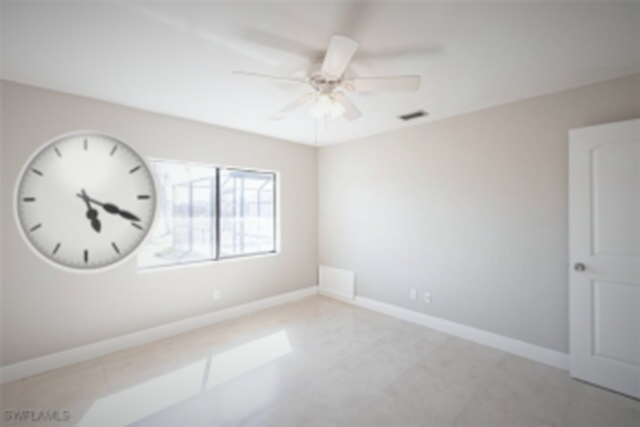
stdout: 5:19
